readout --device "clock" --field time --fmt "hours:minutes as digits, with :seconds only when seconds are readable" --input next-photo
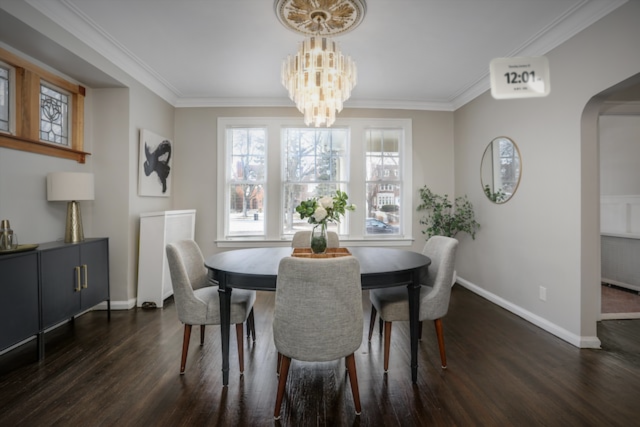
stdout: 12:01
